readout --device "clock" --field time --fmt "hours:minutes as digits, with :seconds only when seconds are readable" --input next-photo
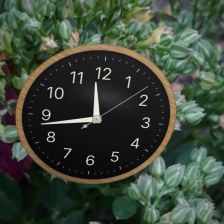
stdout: 11:43:08
